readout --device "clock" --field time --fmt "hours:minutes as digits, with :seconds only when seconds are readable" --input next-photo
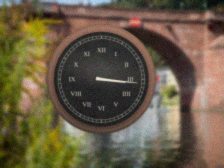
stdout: 3:16
